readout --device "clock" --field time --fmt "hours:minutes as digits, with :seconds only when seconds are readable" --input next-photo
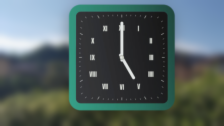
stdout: 5:00
